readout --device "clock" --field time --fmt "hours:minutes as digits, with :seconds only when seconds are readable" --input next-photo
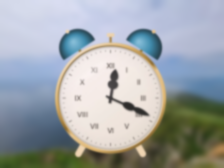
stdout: 12:19
